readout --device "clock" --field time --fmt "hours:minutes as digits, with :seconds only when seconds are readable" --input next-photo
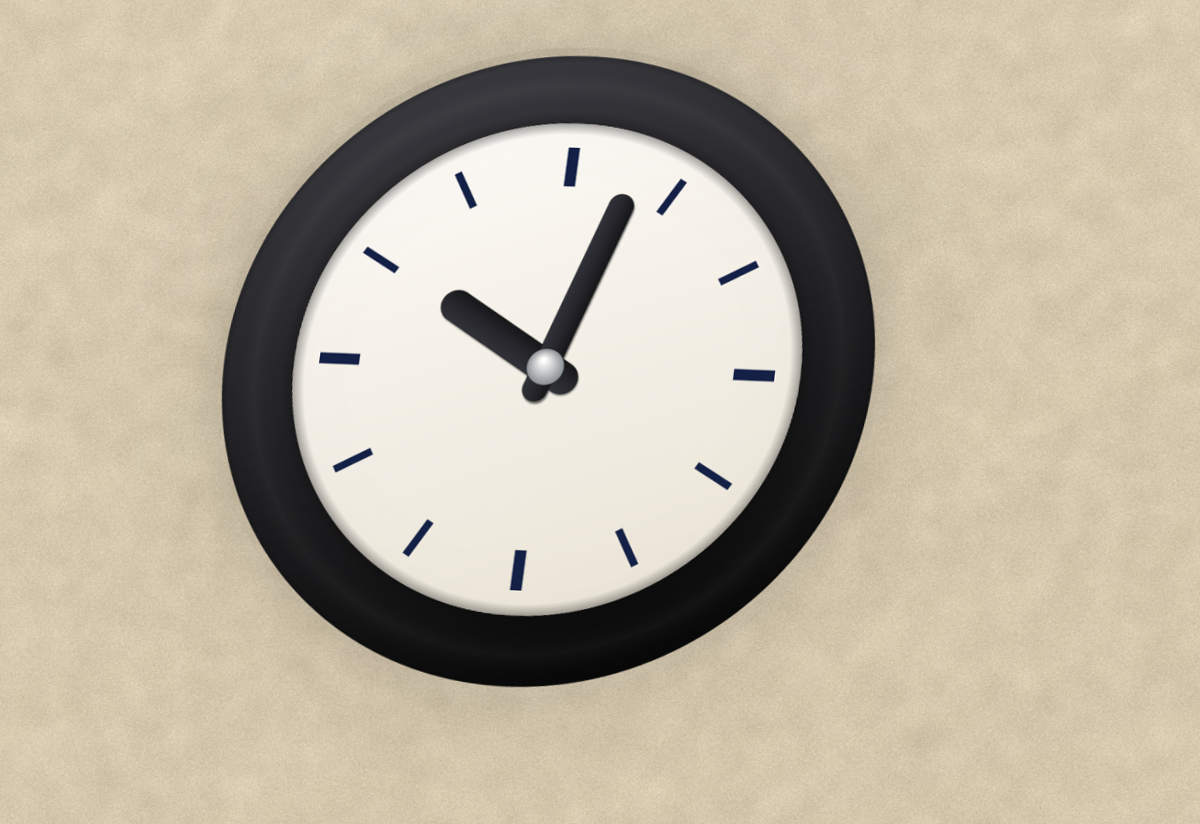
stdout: 10:03
